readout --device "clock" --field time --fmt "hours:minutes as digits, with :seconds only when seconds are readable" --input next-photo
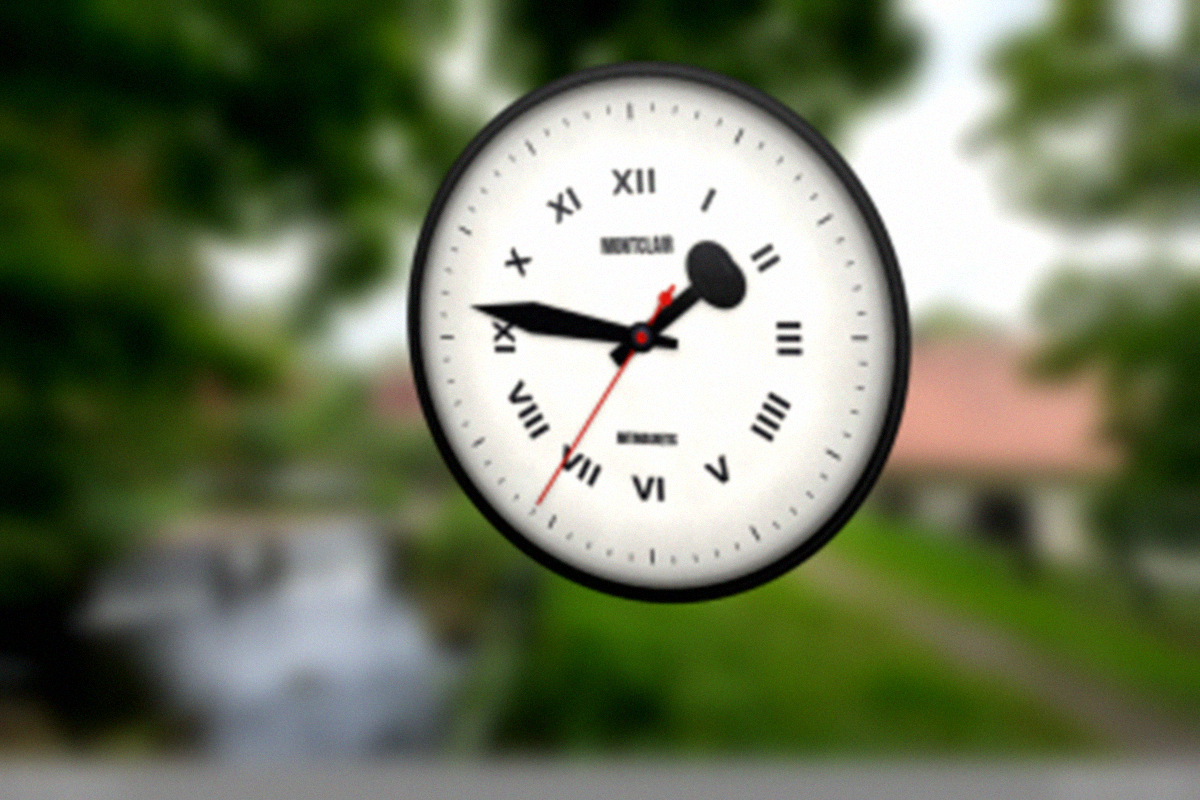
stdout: 1:46:36
